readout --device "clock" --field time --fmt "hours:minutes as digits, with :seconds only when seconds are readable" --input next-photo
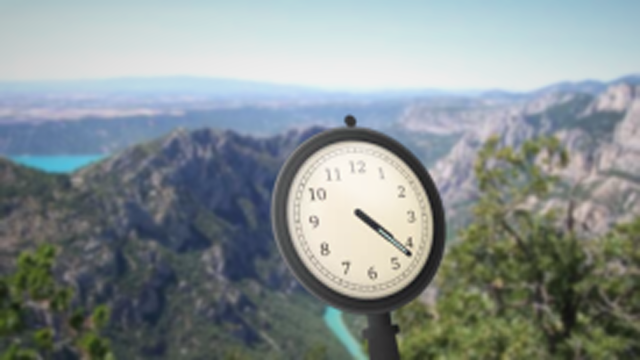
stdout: 4:22
